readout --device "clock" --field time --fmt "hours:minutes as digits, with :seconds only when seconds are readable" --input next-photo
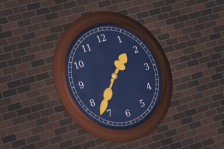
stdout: 1:37
